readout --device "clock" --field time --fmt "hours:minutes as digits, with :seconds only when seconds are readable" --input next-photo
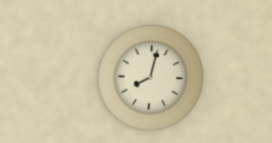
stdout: 8:02
